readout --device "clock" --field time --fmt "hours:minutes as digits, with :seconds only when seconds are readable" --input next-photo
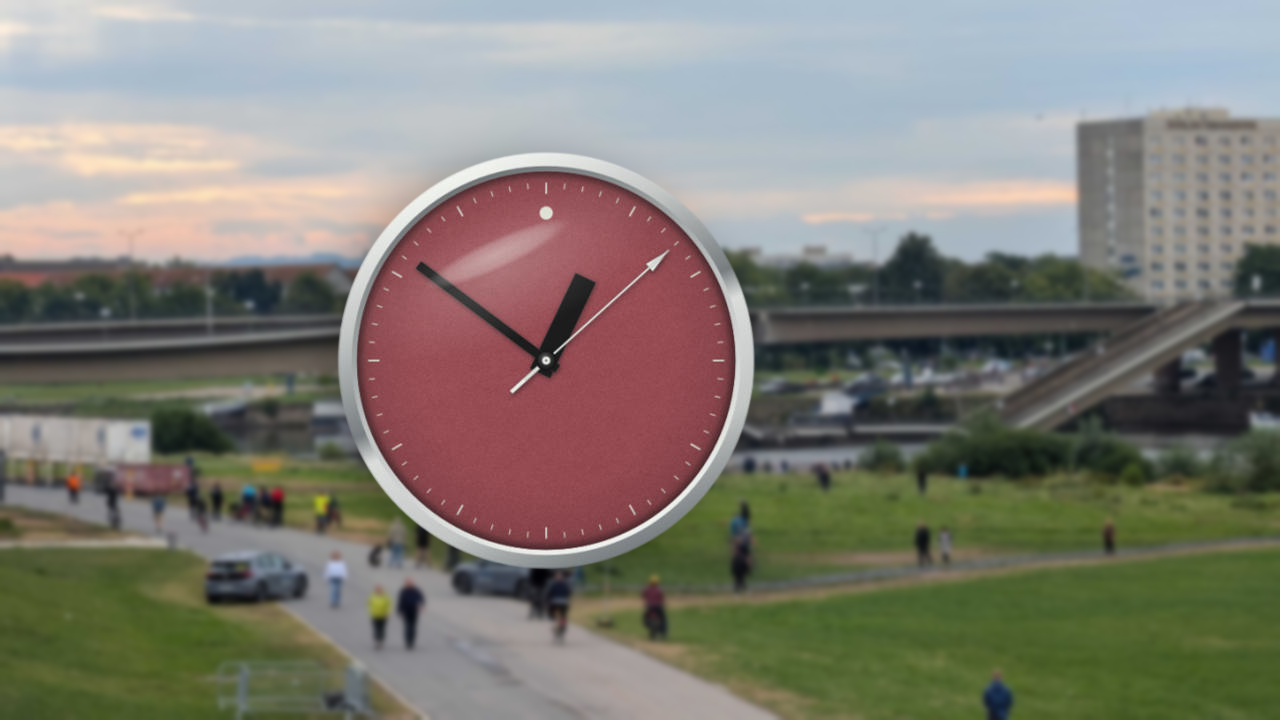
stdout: 12:51:08
